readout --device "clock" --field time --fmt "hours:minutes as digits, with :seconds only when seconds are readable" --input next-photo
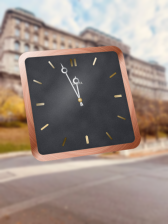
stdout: 11:57
